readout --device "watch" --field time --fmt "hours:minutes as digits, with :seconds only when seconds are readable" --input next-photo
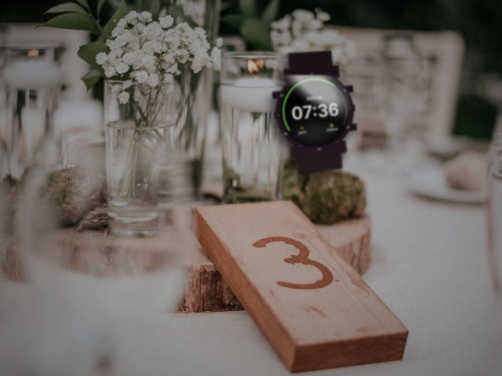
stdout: 7:36
